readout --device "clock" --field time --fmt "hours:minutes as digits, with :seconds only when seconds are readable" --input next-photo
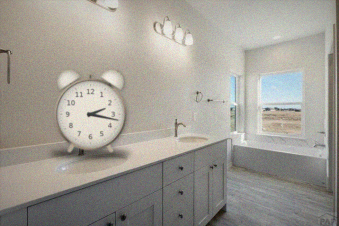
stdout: 2:17
